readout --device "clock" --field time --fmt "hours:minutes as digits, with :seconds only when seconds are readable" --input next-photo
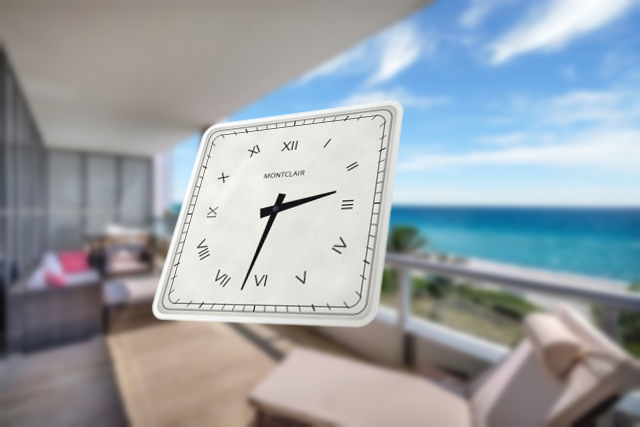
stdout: 2:32
